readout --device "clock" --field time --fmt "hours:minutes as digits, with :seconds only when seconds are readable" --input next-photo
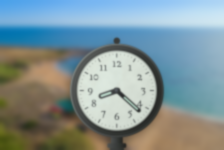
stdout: 8:22
